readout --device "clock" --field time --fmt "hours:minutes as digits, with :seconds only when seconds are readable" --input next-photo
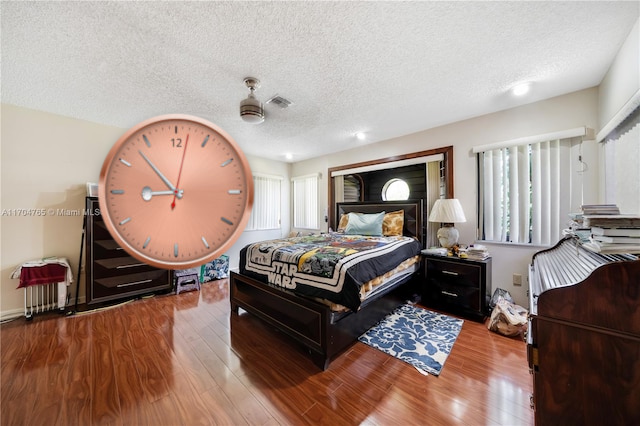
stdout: 8:53:02
